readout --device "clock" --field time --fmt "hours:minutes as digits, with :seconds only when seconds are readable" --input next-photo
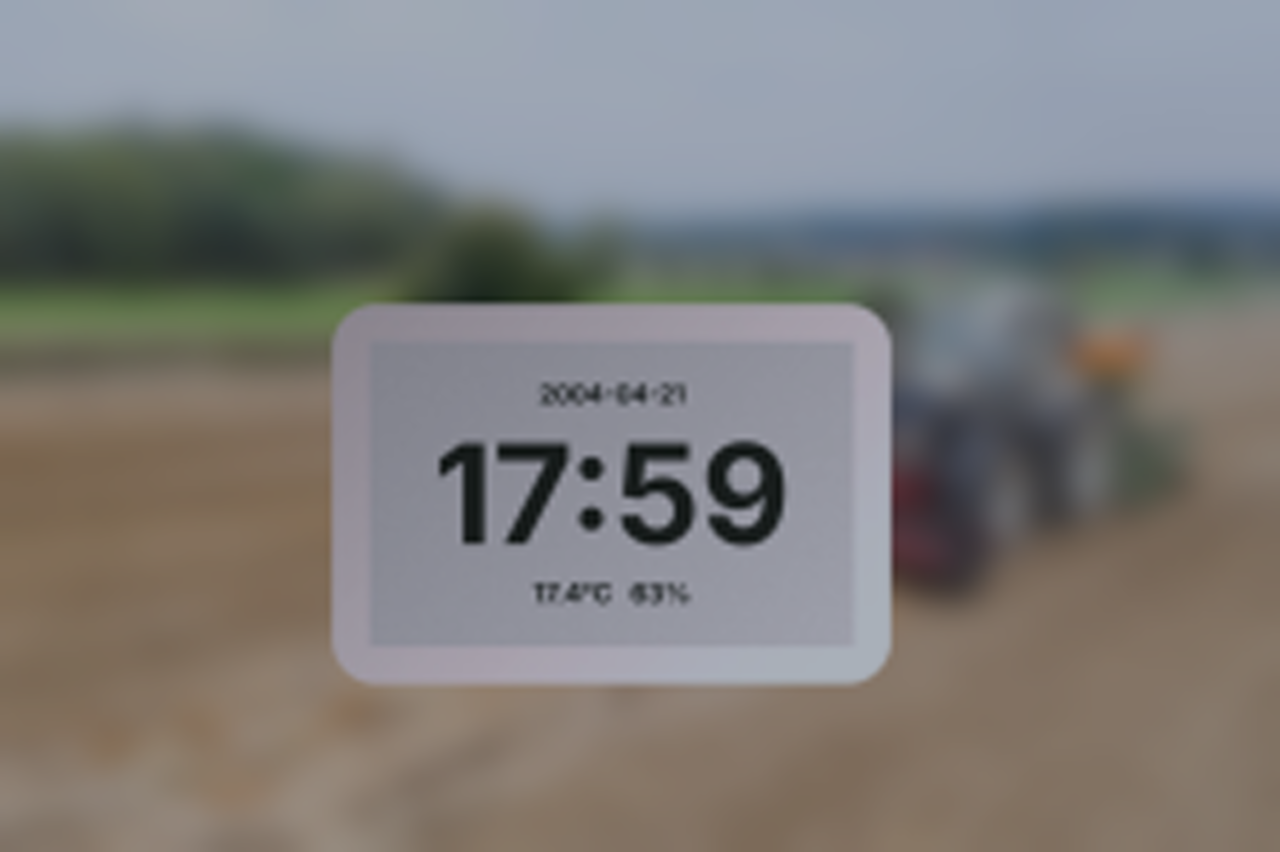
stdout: 17:59
